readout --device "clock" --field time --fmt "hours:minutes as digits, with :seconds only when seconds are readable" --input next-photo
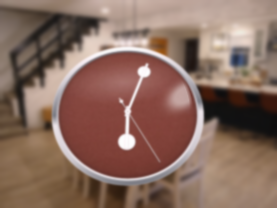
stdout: 6:03:25
